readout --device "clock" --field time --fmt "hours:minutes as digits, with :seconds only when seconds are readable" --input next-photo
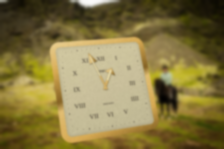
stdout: 12:57
